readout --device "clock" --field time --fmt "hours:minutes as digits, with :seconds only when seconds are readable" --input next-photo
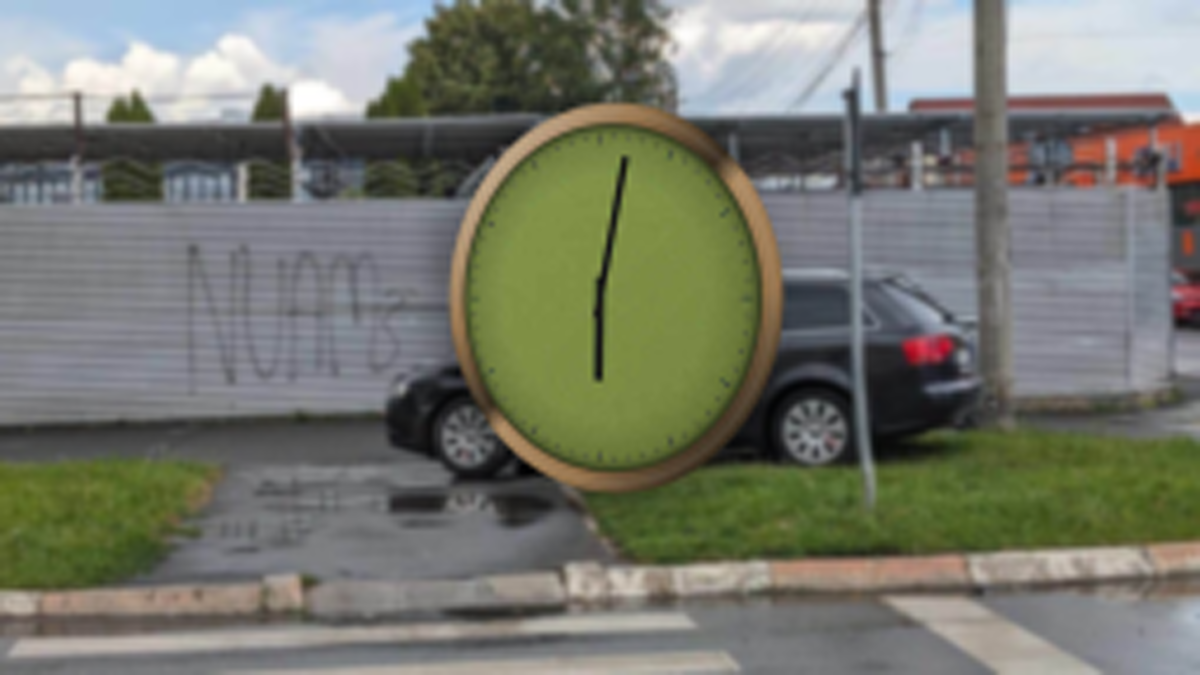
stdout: 6:02
